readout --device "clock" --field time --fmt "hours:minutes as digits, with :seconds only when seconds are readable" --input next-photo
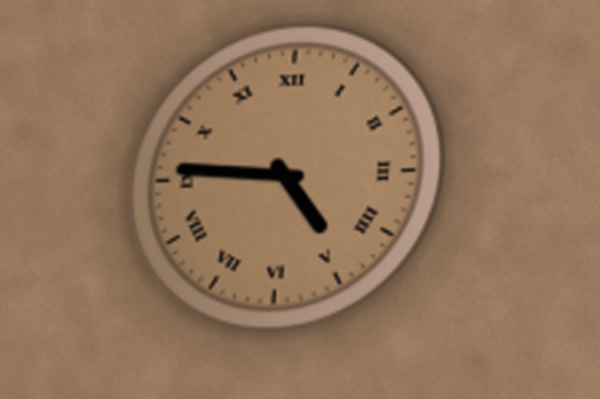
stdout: 4:46
